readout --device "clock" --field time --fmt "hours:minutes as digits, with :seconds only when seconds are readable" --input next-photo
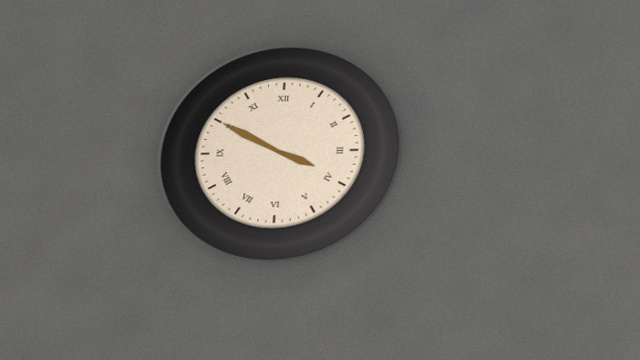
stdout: 3:50
